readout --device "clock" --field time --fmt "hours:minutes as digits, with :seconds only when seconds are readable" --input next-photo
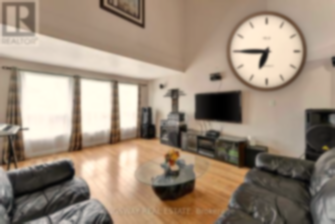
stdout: 6:45
